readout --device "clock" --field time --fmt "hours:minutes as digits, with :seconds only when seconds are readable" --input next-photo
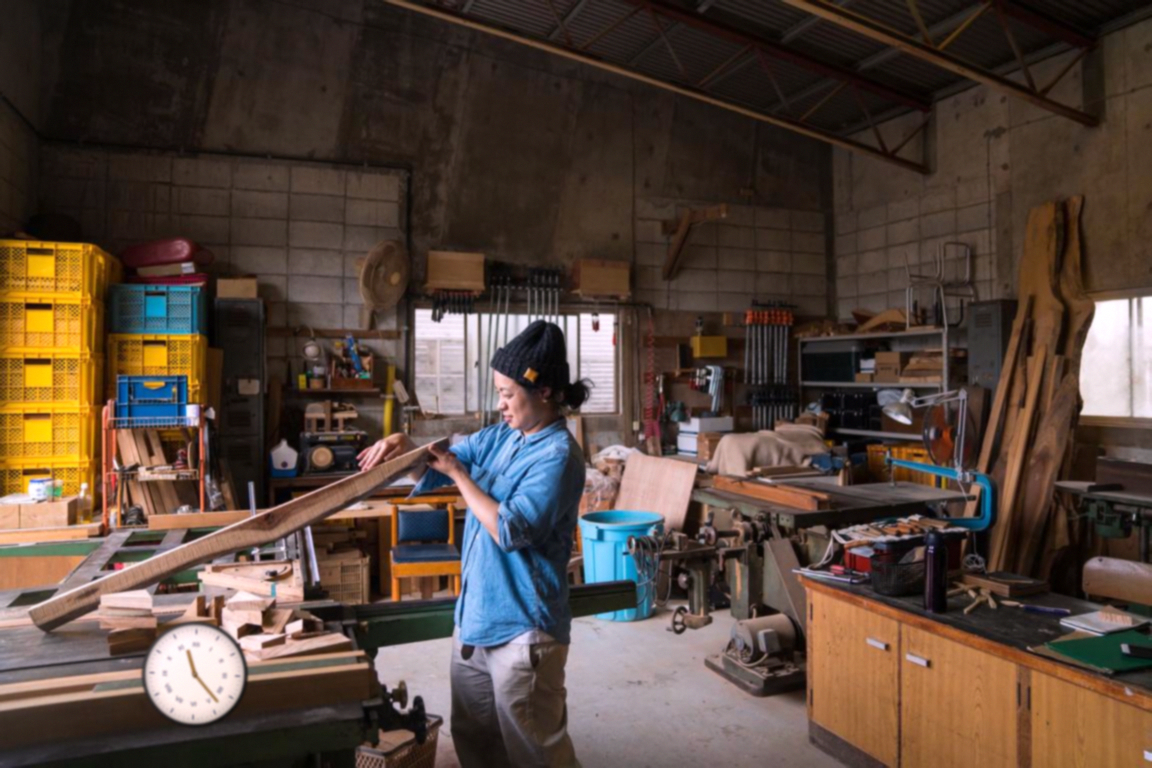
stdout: 11:23
